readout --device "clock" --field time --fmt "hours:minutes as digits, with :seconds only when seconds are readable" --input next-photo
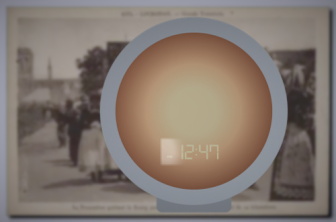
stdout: 12:47
